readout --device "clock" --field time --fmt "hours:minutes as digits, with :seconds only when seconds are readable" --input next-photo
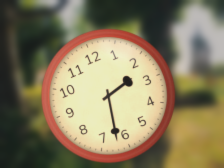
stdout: 2:32
